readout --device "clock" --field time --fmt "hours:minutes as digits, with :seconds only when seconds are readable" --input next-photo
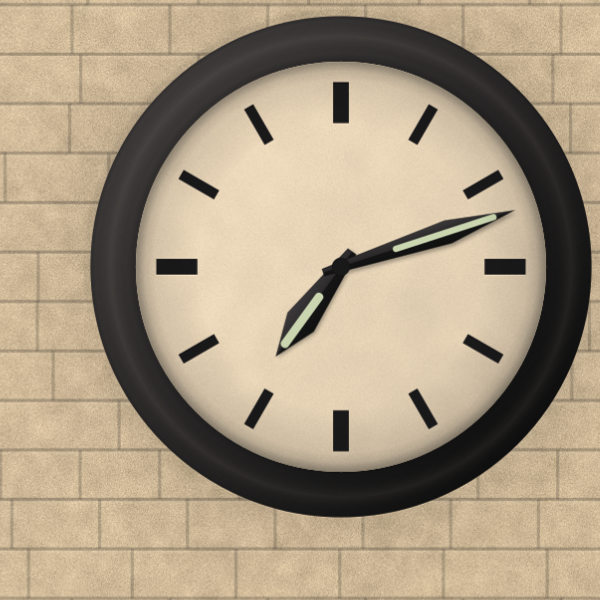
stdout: 7:12
